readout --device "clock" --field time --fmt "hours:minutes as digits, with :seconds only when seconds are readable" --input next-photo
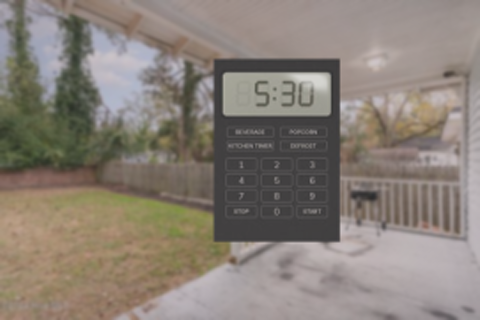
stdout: 5:30
